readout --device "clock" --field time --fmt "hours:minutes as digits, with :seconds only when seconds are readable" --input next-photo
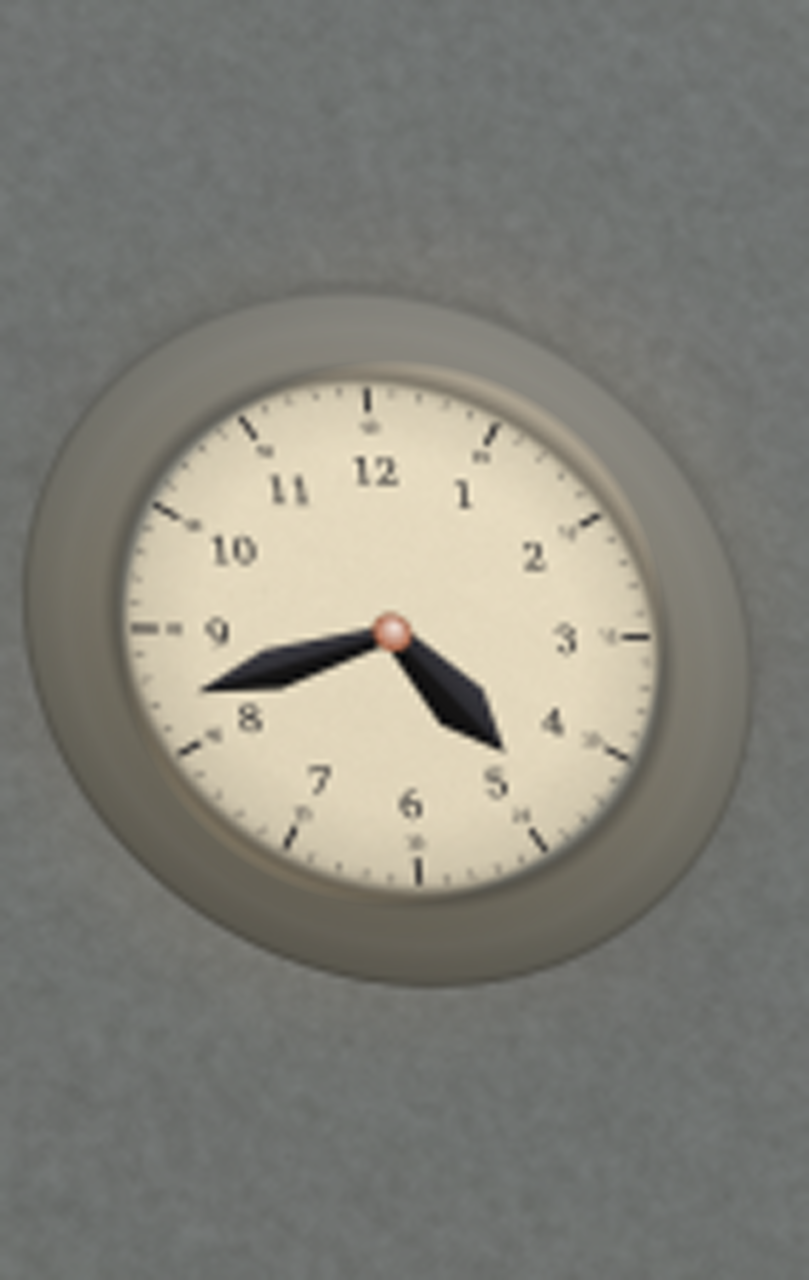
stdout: 4:42
